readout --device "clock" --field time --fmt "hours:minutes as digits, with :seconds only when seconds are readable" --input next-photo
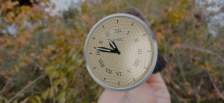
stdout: 10:47
